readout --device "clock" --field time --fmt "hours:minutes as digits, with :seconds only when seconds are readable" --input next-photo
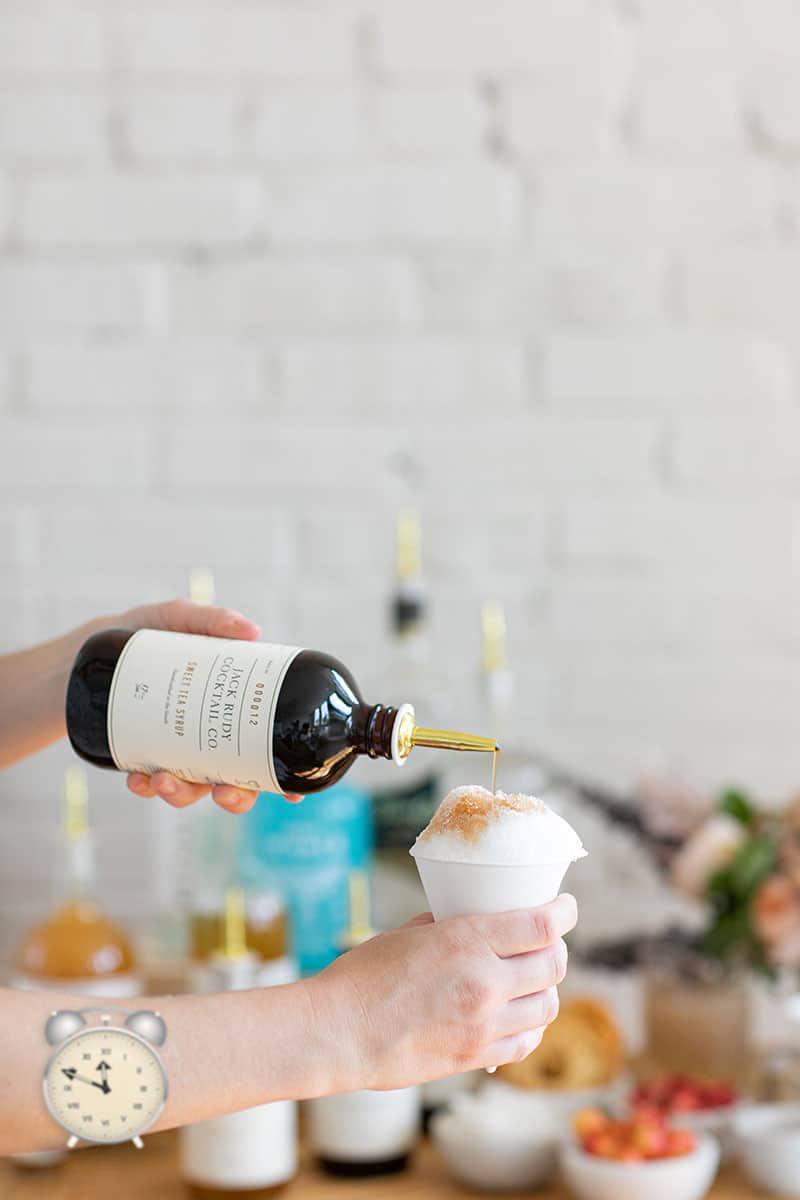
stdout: 11:49
